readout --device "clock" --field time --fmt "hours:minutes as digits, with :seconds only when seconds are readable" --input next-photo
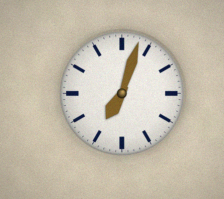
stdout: 7:03
